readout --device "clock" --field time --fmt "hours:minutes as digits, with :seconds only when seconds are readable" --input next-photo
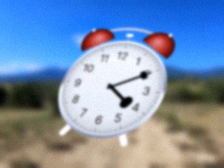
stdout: 4:10
